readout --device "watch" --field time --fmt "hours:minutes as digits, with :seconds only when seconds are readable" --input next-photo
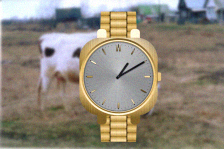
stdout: 1:10
